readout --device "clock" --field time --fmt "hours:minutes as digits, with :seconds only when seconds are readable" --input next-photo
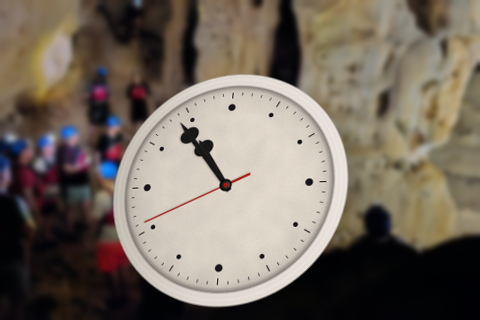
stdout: 10:53:41
